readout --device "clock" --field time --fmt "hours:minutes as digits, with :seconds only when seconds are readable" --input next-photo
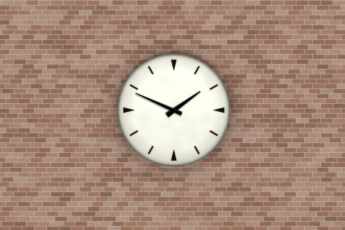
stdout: 1:49
